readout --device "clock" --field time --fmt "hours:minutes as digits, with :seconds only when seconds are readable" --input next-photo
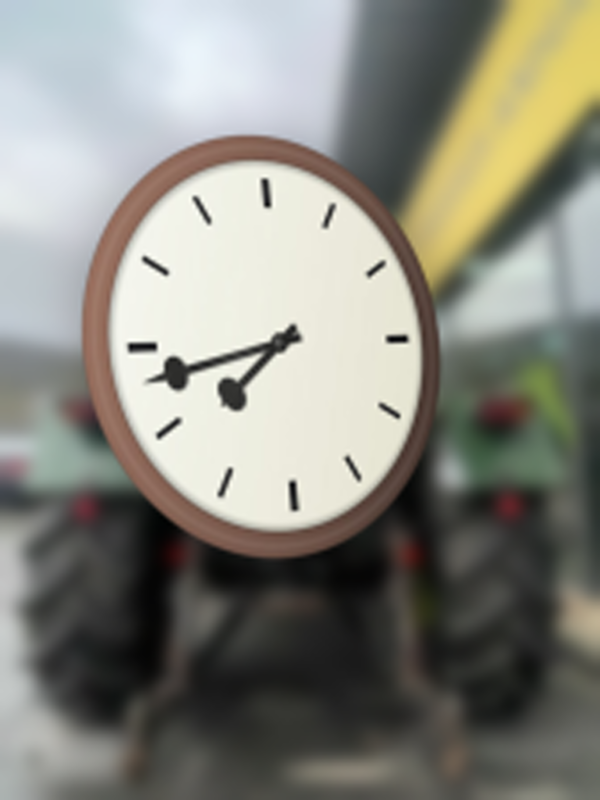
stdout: 7:43
